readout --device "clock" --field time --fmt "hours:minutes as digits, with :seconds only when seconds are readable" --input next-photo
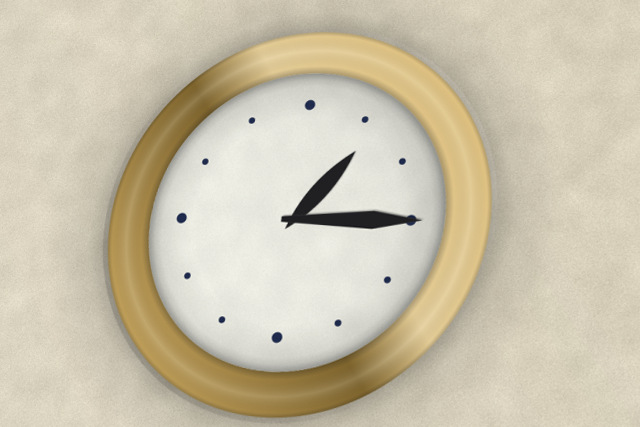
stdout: 1:15
